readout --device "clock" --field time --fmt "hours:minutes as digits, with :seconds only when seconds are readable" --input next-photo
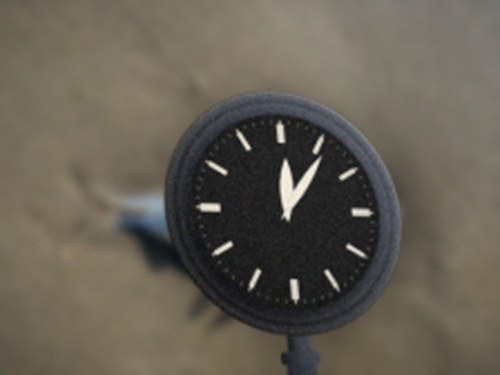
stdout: 12:06
